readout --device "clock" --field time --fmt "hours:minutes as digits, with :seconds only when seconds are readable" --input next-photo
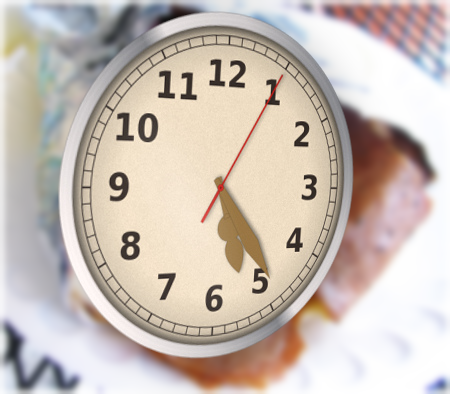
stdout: 5:24:05
